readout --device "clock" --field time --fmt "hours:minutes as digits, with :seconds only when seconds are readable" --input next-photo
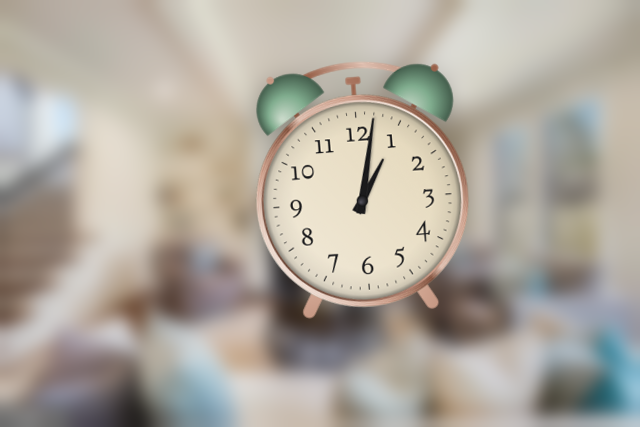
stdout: 1:02
